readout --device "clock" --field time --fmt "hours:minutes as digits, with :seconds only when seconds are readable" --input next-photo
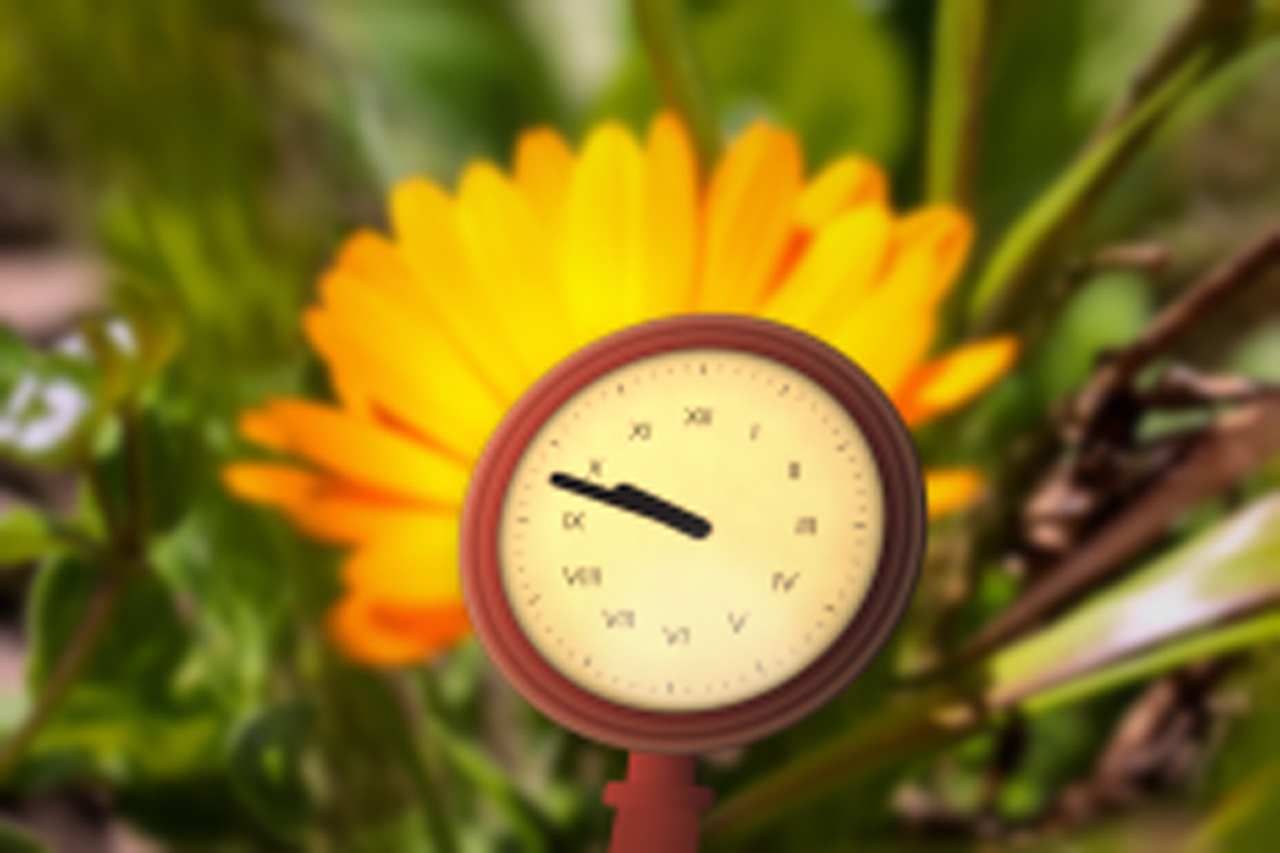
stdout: 9:48
